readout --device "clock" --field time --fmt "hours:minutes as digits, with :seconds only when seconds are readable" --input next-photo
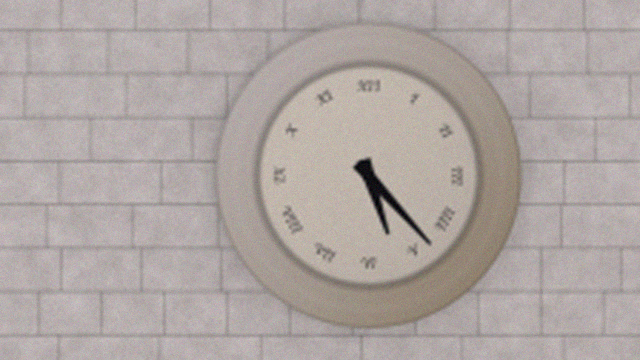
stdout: 5:23
